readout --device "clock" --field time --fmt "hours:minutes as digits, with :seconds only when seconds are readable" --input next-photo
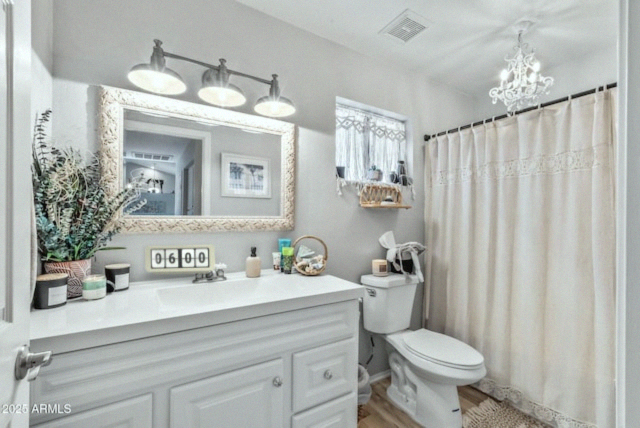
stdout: 6:00
